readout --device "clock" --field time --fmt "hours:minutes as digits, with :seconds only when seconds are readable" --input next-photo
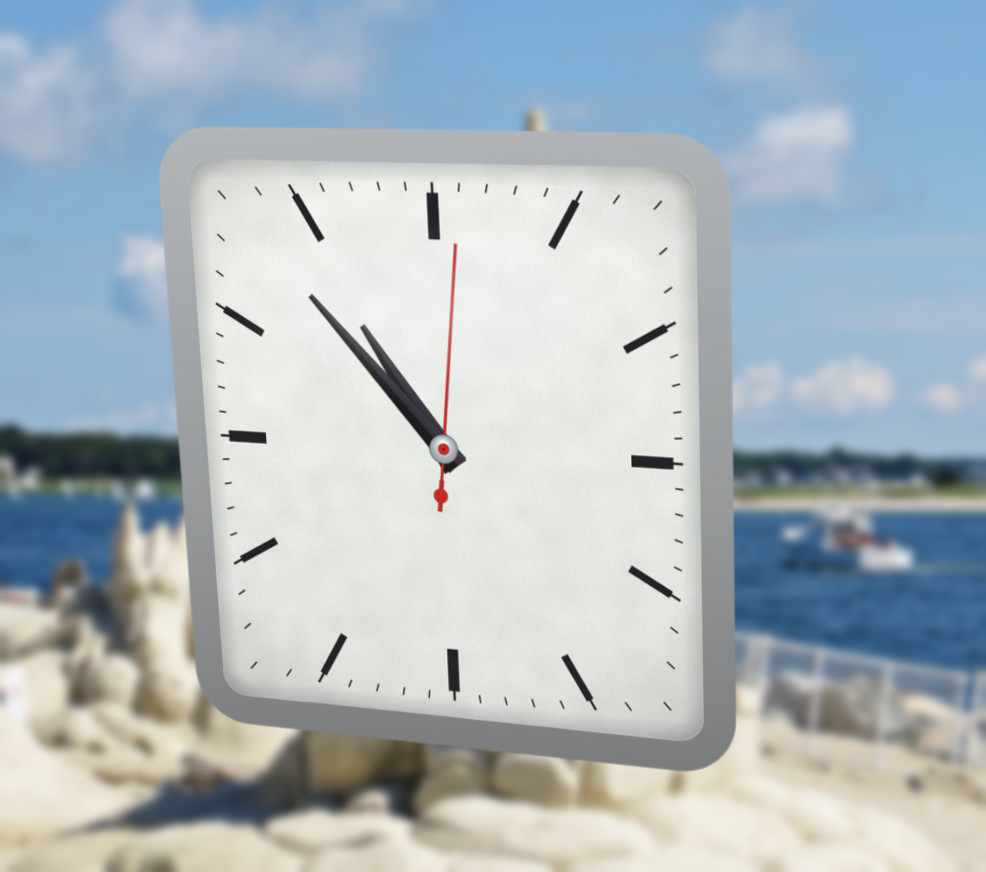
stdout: 10:53:01
